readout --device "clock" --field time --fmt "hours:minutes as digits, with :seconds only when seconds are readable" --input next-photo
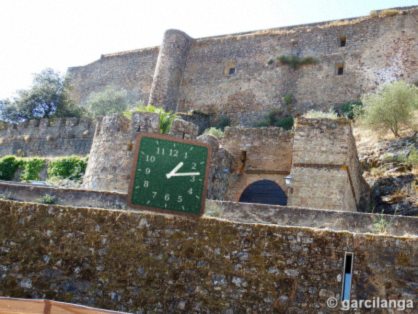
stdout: 1:13
